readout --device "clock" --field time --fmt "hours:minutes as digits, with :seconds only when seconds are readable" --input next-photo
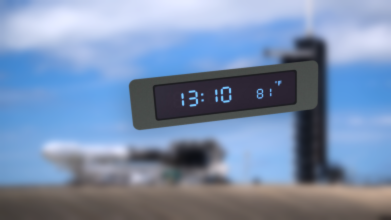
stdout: 13:10
